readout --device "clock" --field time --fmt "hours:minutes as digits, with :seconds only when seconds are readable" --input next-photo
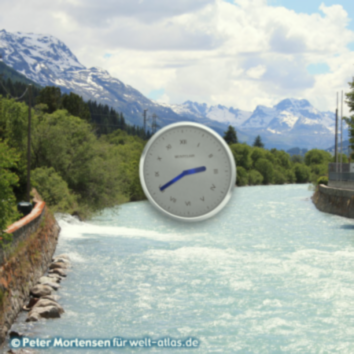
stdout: 2:40
